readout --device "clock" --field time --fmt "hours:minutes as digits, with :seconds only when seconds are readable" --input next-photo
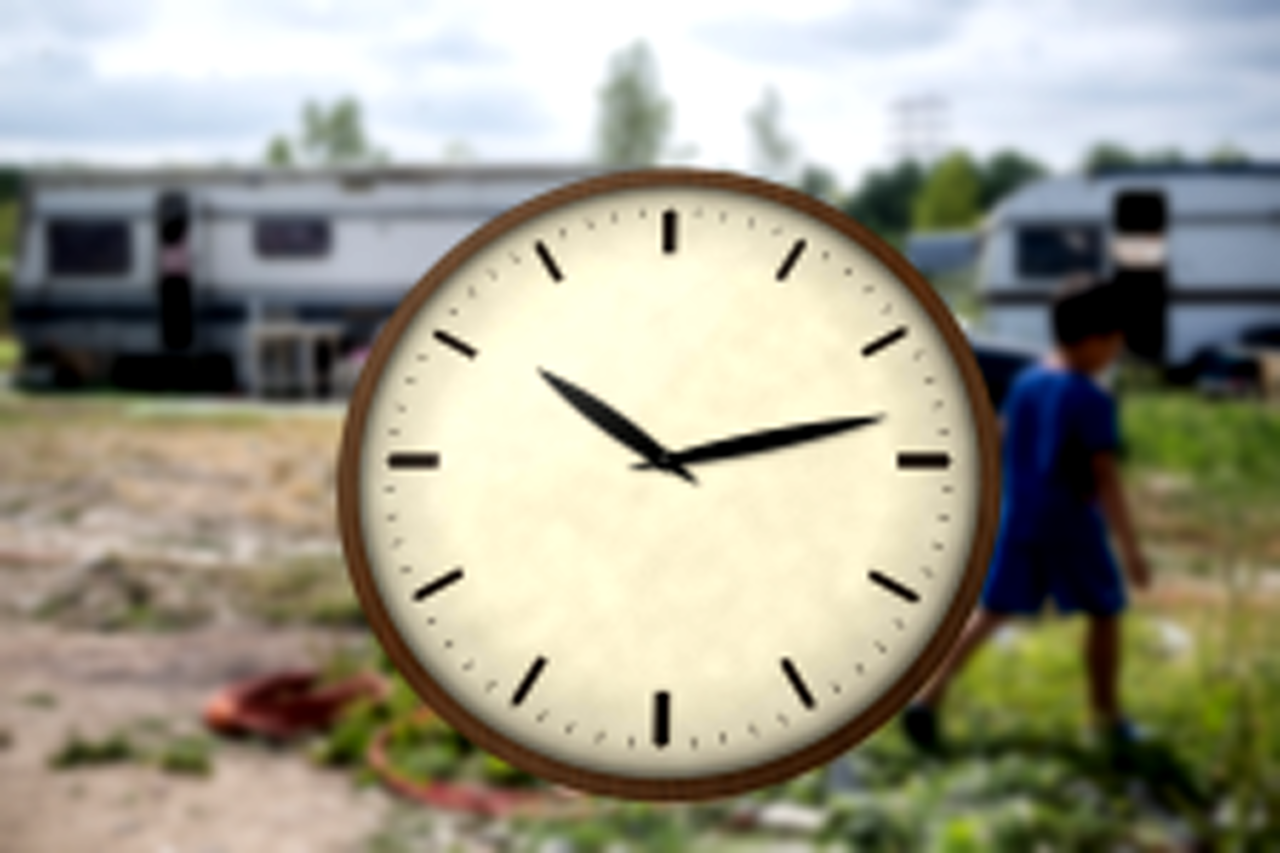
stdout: 10:13
